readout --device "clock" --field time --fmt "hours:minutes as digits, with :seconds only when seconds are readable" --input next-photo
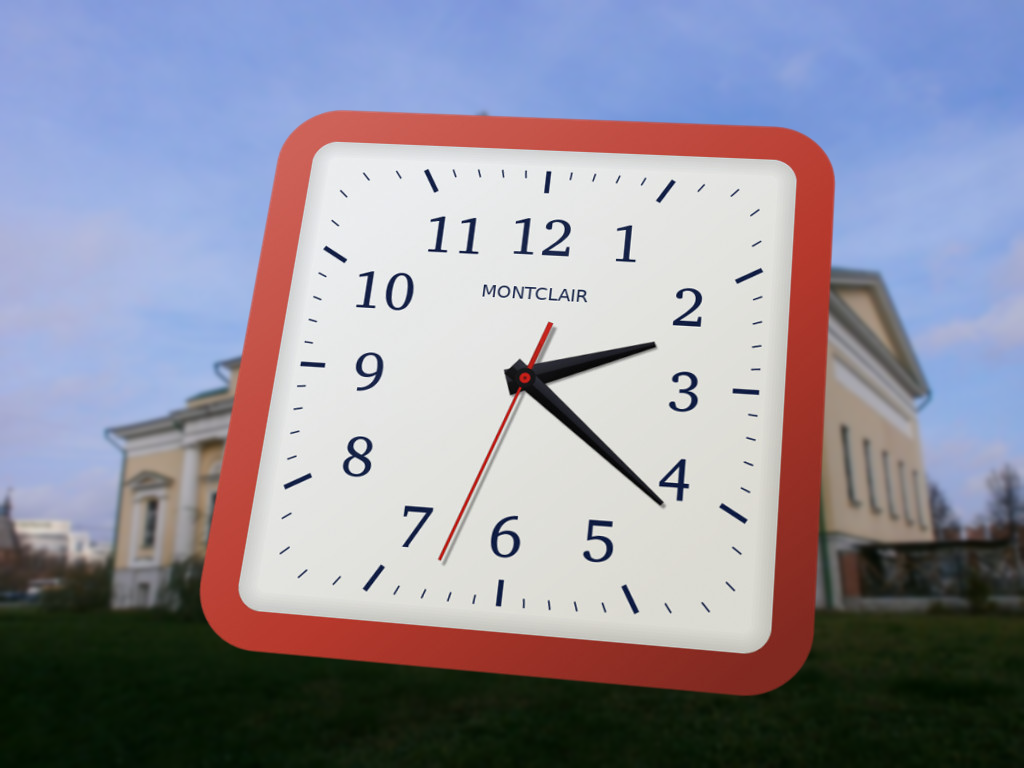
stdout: 2:21:33
